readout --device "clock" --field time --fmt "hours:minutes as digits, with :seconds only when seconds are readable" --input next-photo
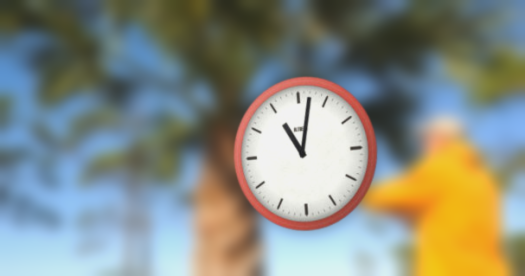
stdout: 11:02
